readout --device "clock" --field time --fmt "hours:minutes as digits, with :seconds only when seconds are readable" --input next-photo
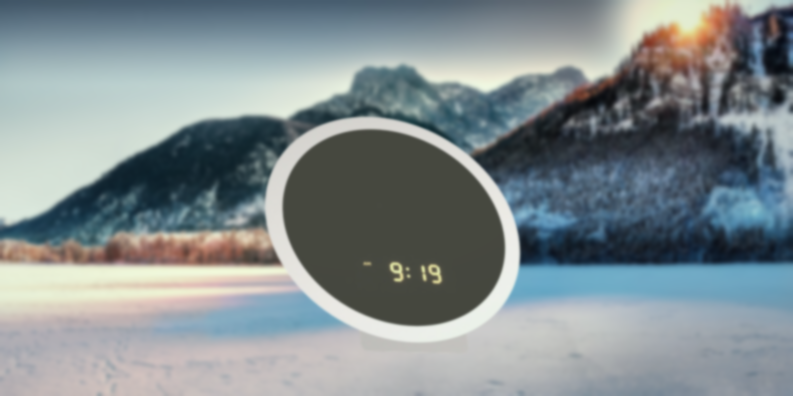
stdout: 9:19
